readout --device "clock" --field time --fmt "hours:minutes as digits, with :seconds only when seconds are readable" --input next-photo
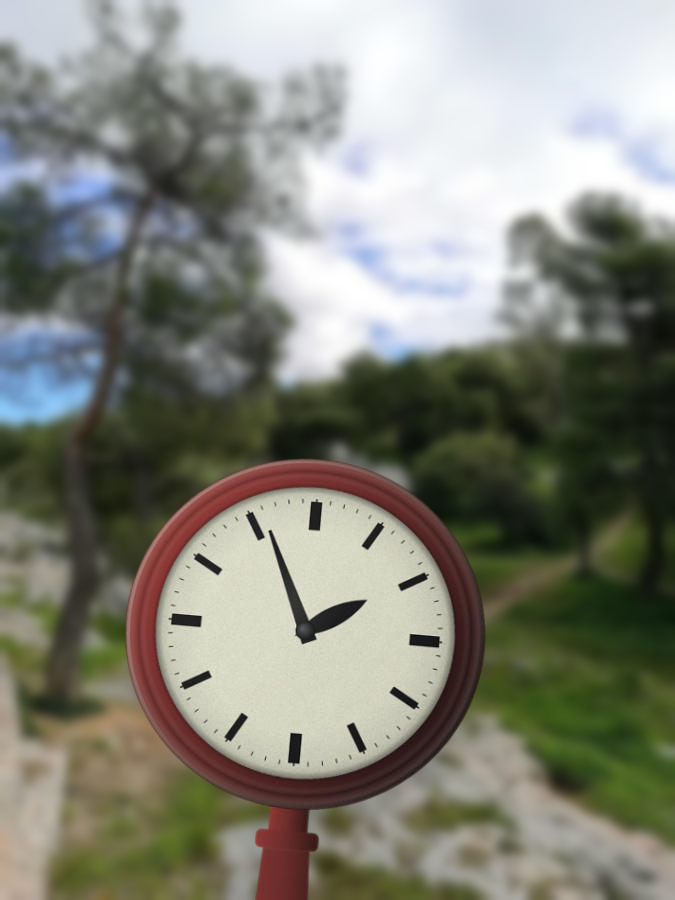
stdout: 1:56
